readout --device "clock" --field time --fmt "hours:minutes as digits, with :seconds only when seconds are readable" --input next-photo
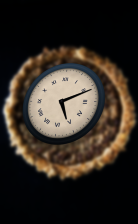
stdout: 5:11
